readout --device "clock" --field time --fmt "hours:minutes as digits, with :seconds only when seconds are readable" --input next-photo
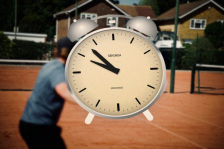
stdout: 9:53
